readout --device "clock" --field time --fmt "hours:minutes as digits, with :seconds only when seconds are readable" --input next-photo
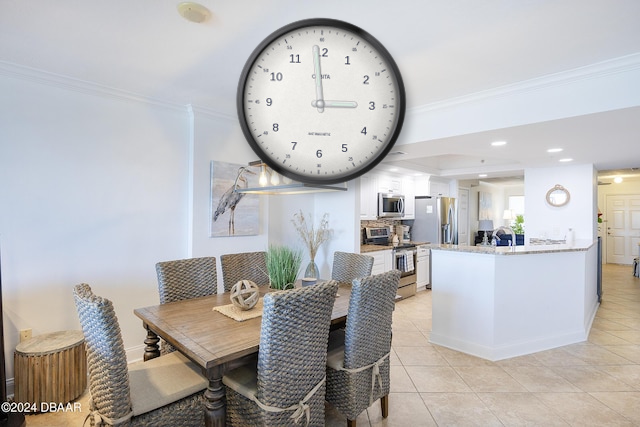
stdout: 2:59
